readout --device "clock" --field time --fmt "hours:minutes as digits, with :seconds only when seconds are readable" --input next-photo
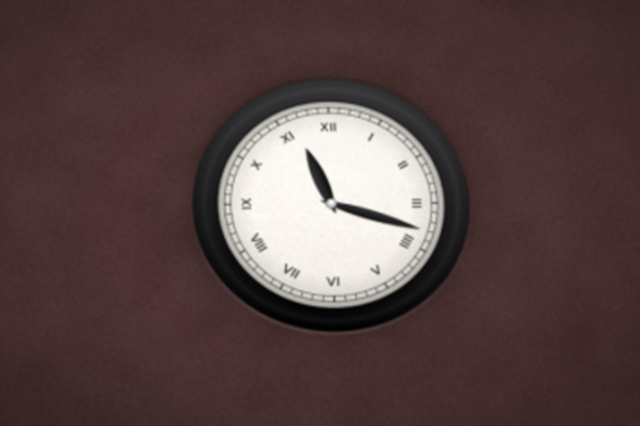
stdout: 11:18
